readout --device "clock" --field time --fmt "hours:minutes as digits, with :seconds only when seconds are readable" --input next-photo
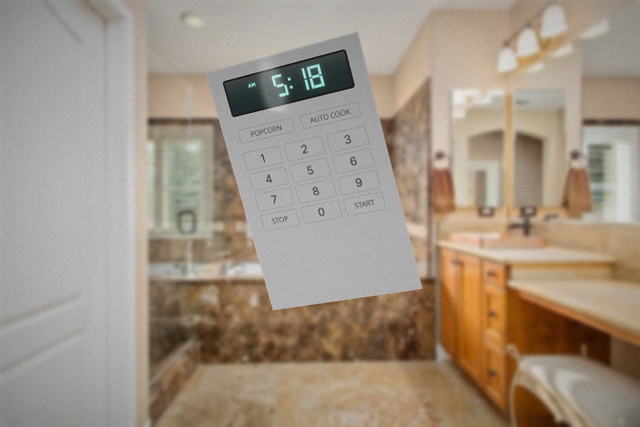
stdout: 5:18
